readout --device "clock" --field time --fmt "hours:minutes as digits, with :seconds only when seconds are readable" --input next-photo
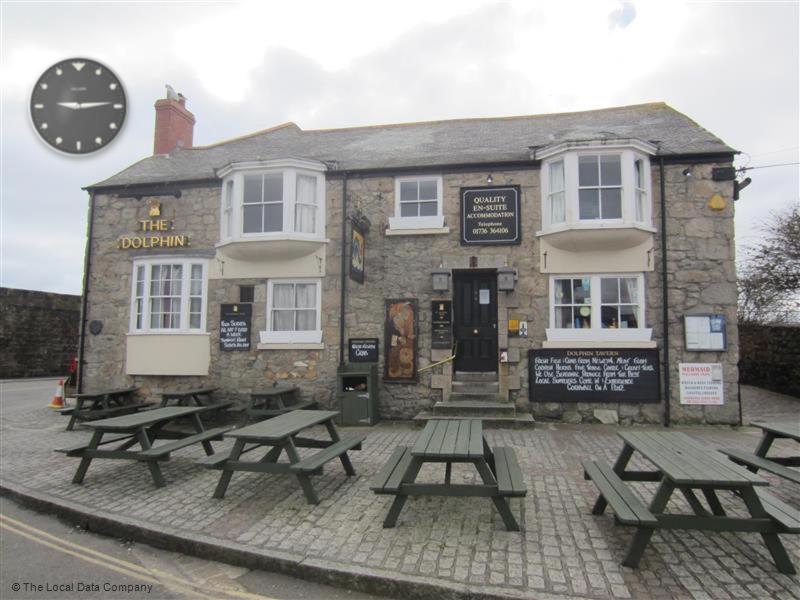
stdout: 9:14
